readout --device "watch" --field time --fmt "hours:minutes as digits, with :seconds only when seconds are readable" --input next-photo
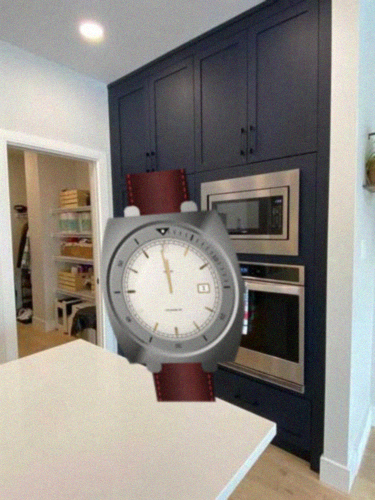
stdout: 11:59
